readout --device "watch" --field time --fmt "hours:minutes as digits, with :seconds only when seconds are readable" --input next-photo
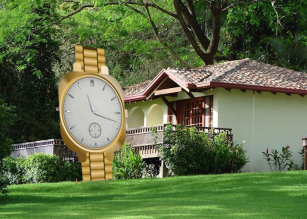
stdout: 11:18
